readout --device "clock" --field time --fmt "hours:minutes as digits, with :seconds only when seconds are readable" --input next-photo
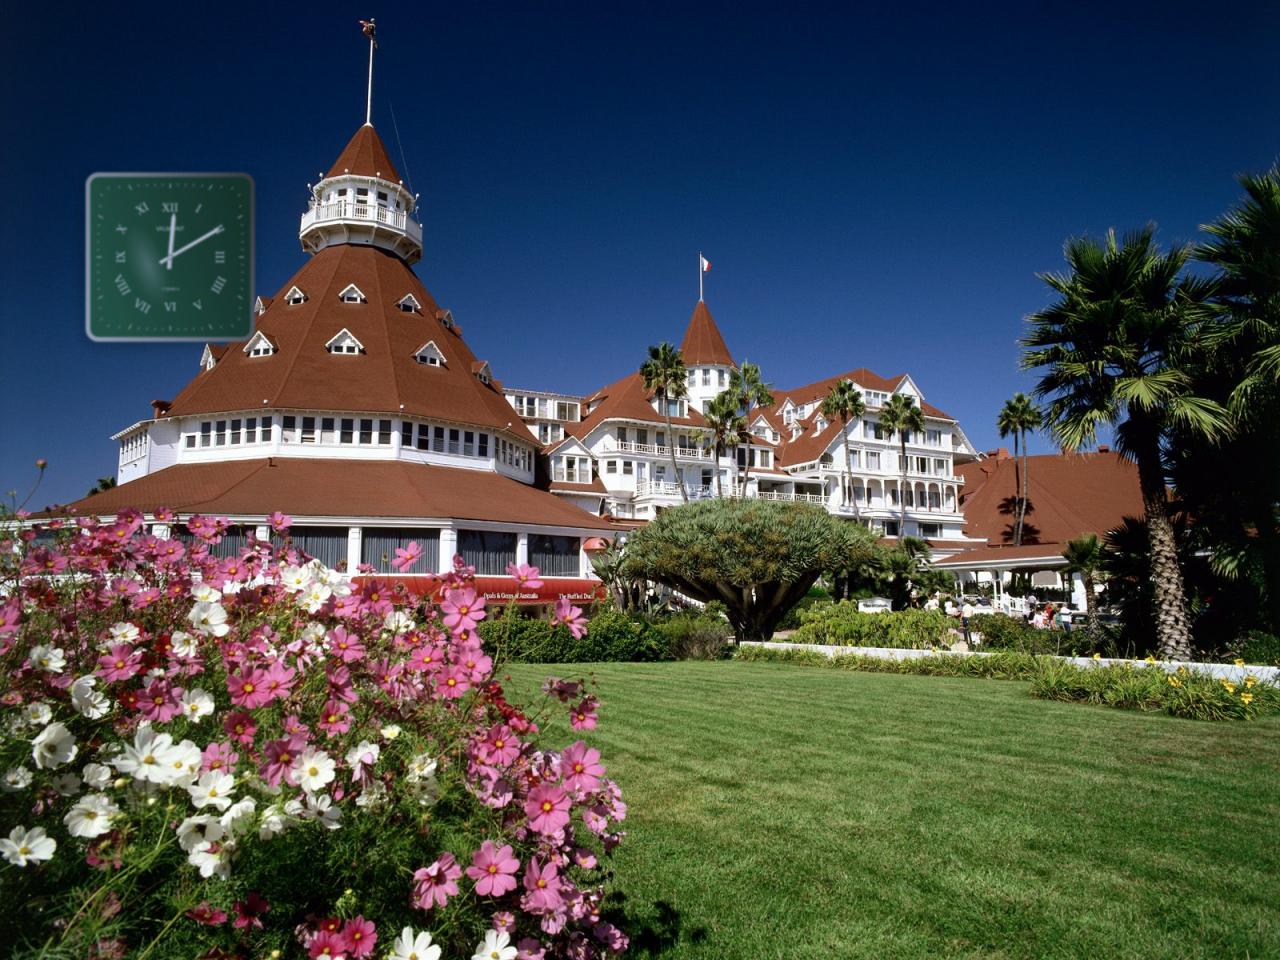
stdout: 12:10
